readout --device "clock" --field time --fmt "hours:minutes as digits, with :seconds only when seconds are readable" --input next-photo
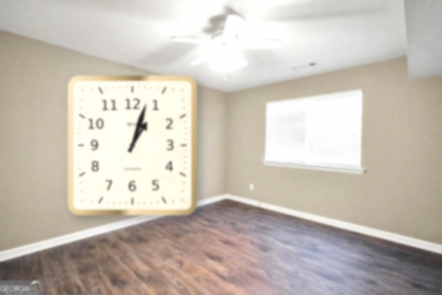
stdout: 1:03
